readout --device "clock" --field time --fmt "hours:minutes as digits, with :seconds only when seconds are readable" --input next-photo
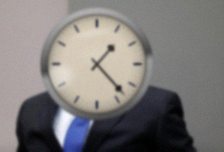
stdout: 1:23
